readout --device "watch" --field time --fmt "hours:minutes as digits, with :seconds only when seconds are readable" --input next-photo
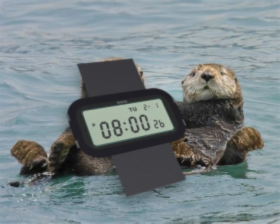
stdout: 8:00:26
